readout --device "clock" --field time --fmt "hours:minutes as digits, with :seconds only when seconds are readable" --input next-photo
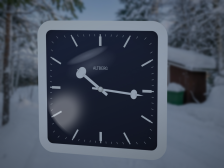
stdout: 10:16
